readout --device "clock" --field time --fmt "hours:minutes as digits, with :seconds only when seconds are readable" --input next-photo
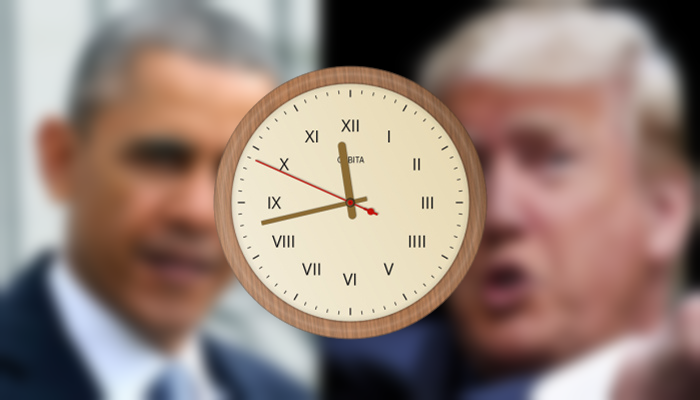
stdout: 11:42:49
